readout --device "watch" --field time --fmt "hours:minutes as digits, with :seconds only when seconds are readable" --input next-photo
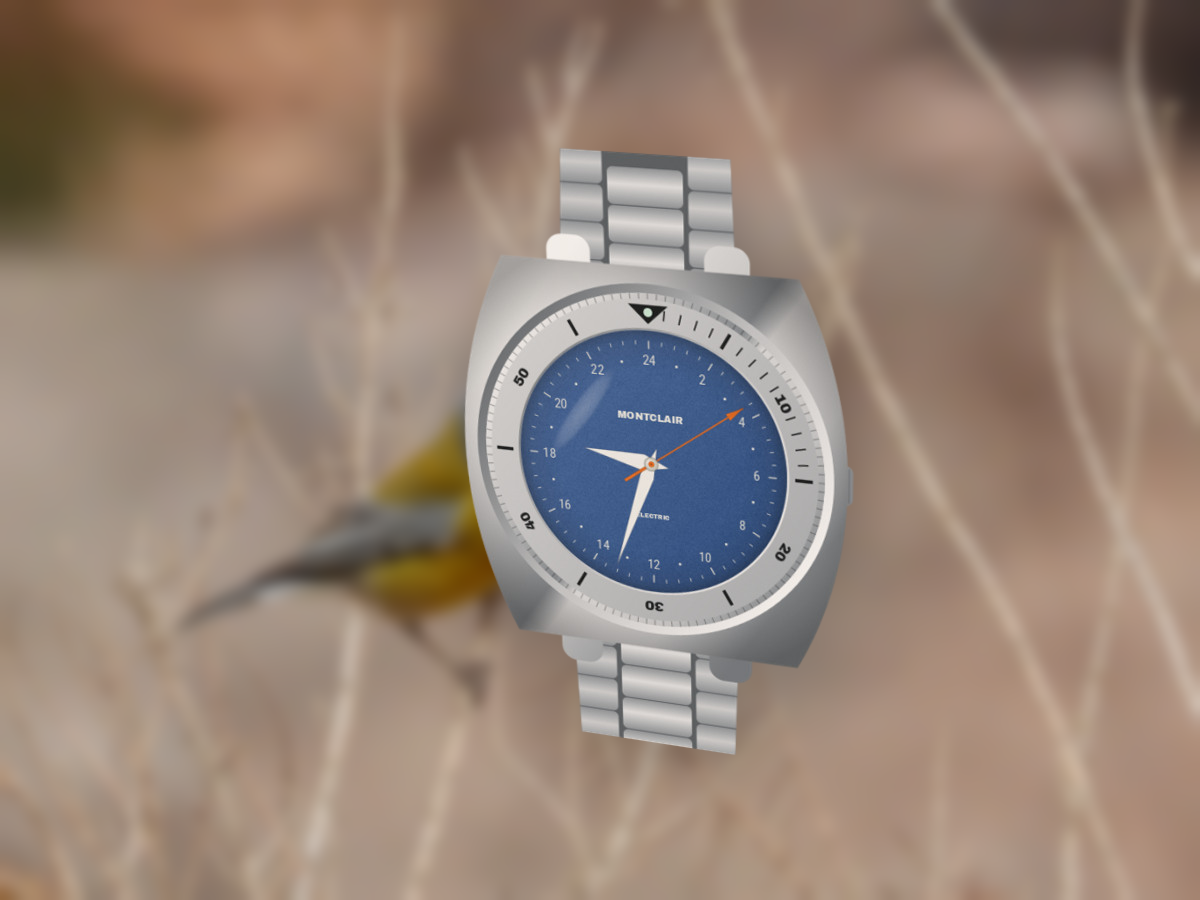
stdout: 18:33:09
